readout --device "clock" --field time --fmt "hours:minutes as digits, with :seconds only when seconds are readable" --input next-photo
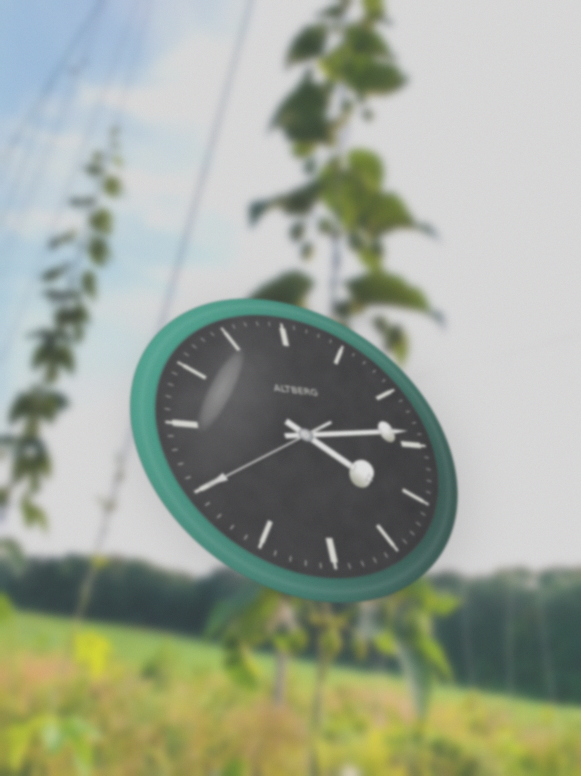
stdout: 4:13:40
